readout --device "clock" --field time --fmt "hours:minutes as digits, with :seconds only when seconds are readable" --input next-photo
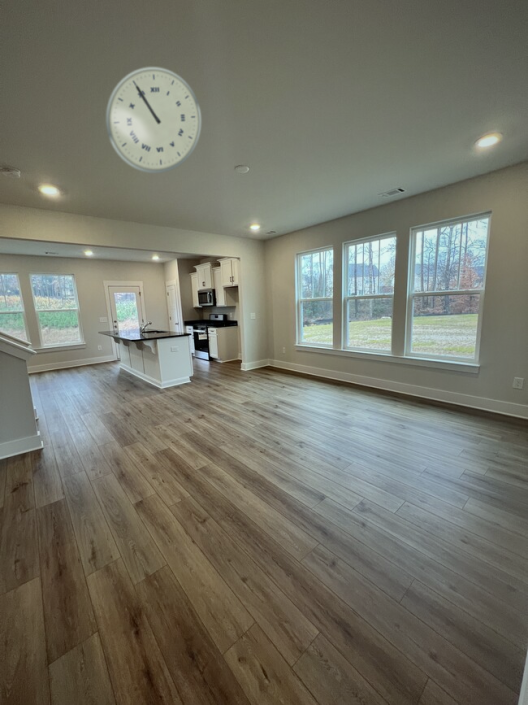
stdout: 10:55
